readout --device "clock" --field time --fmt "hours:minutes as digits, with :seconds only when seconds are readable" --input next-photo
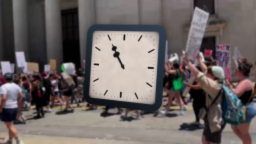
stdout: 10:55
